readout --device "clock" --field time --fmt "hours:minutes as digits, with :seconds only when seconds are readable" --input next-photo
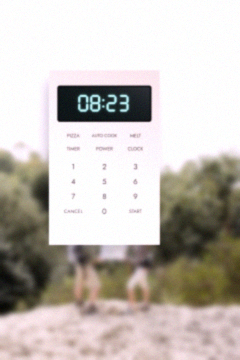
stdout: 8:23
